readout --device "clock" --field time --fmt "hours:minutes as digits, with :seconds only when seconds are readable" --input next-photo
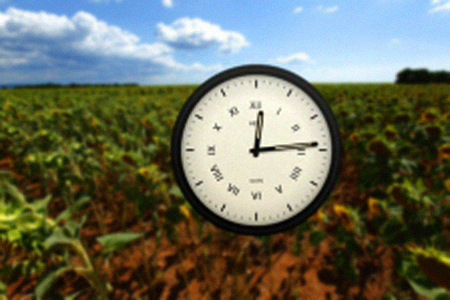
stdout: 12:14
